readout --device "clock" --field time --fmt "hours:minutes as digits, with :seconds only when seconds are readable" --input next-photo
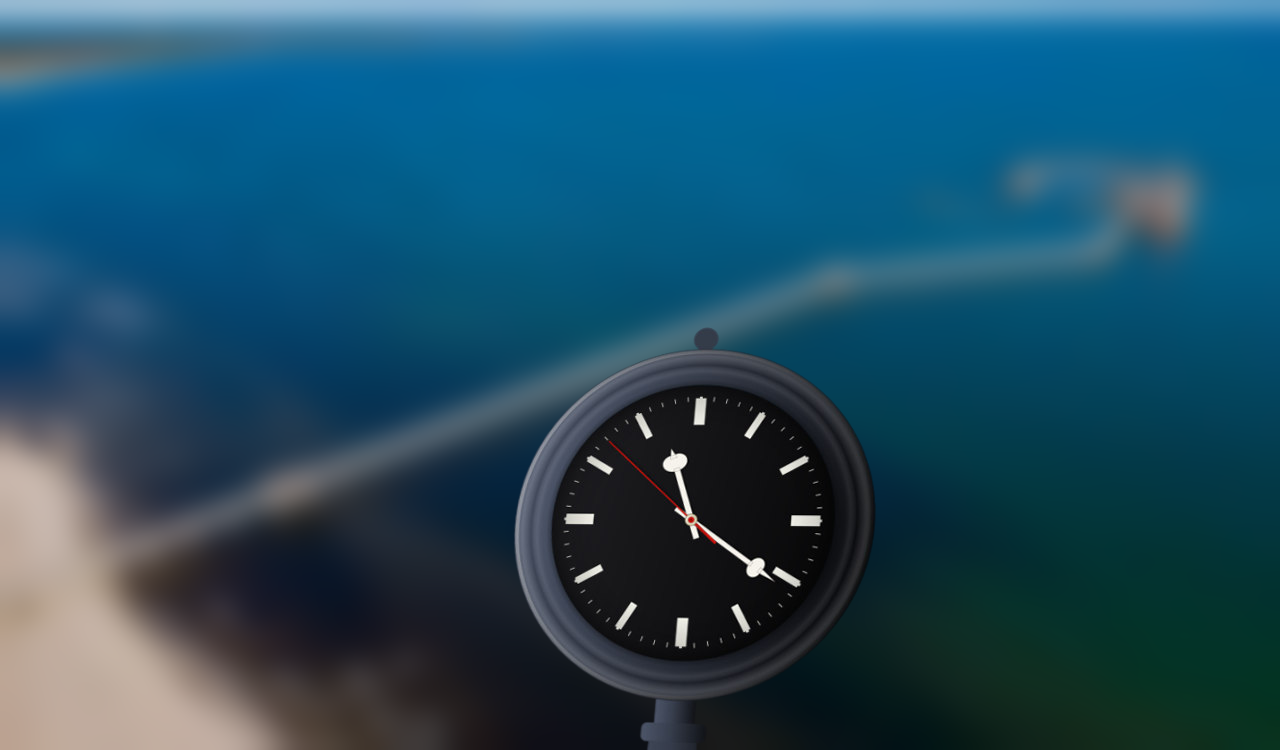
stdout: 11:20:52
